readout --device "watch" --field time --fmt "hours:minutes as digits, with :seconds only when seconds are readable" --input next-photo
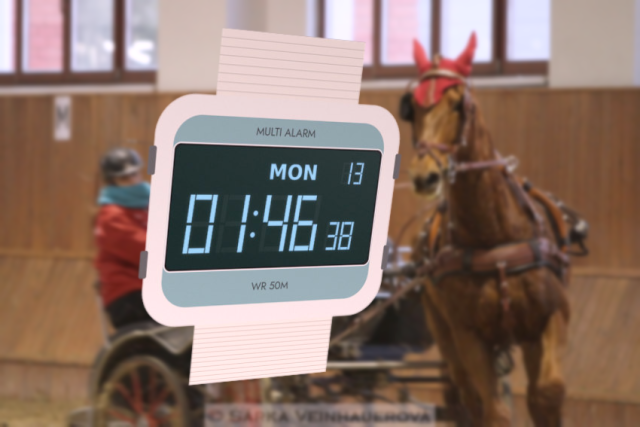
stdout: 1:46:38
